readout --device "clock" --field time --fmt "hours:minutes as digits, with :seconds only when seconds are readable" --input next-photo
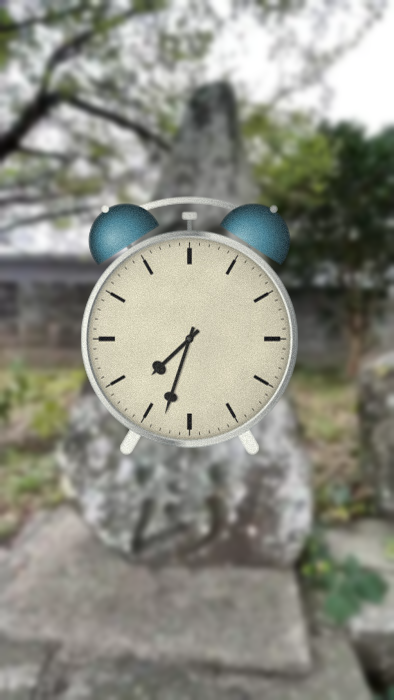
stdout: 7:33
